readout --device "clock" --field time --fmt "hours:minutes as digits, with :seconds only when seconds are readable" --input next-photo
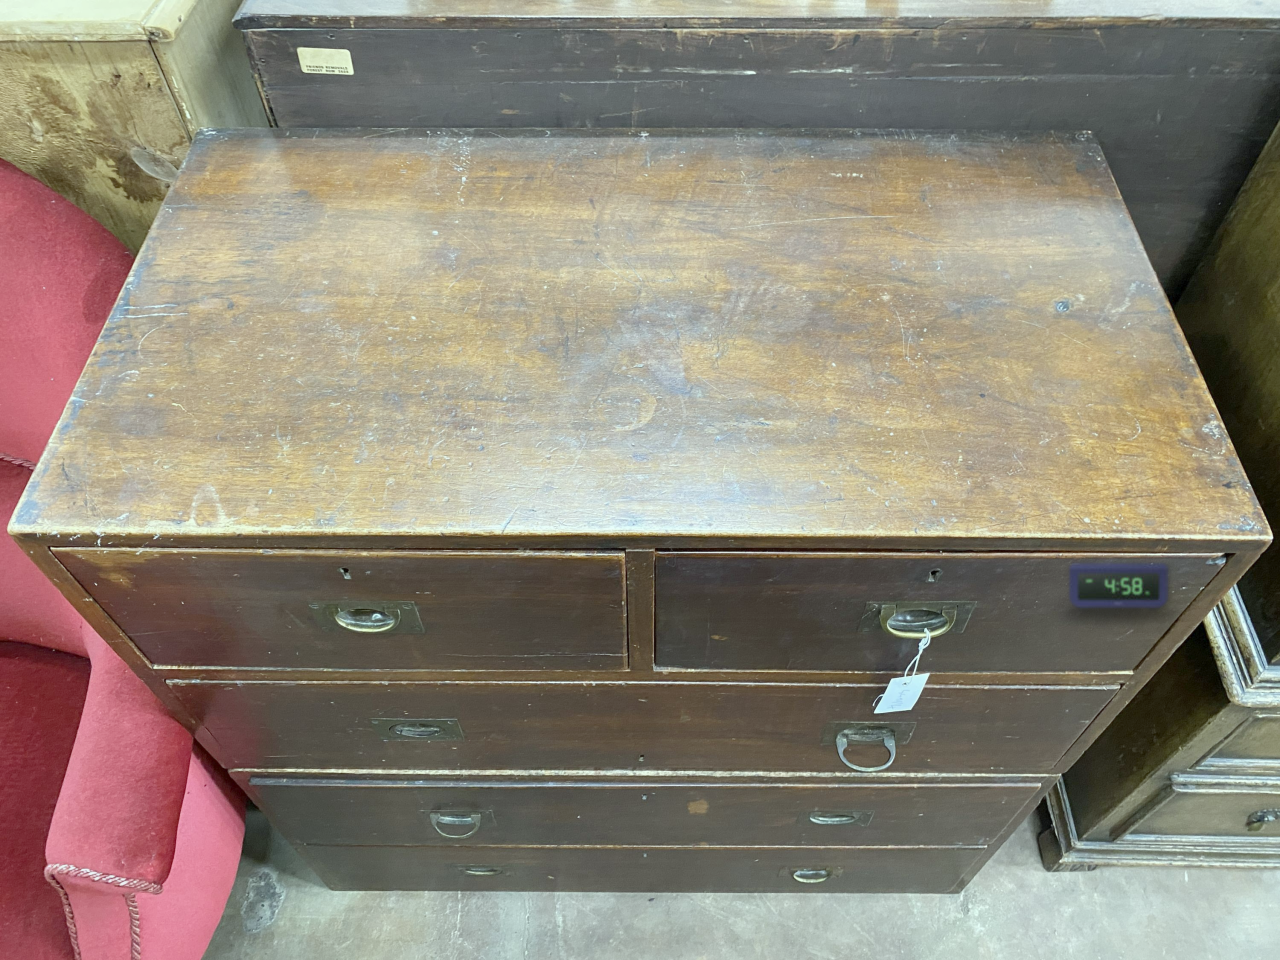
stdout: 4:58
